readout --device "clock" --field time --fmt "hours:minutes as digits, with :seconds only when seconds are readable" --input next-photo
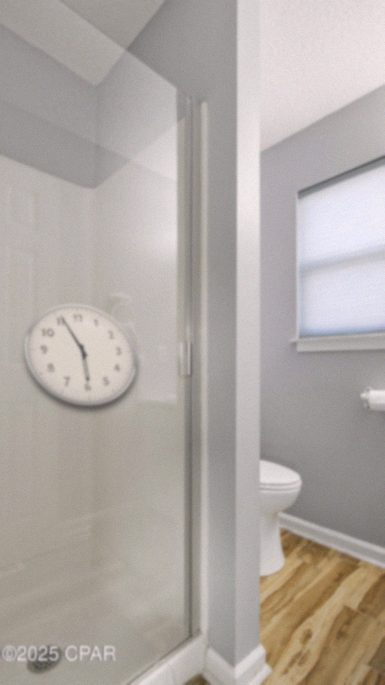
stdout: 5:56
